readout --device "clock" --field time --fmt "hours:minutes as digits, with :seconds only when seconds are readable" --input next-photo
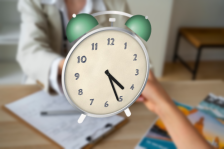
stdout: 4:26
